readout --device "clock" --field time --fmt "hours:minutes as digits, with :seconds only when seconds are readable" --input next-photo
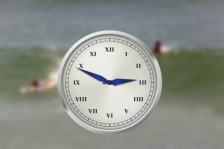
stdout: 2:49
